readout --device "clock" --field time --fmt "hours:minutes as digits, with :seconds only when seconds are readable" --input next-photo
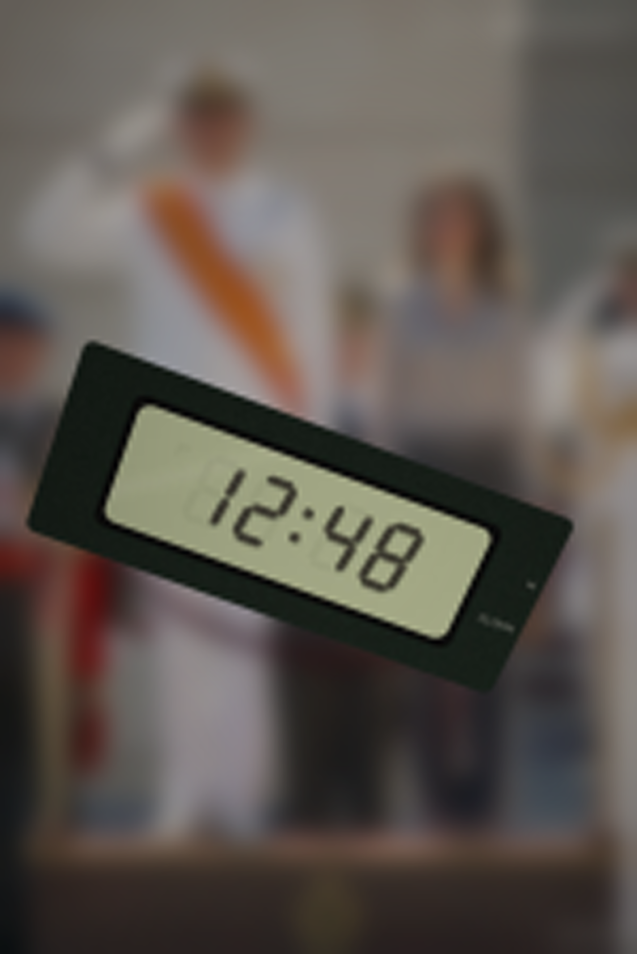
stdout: 12:48
